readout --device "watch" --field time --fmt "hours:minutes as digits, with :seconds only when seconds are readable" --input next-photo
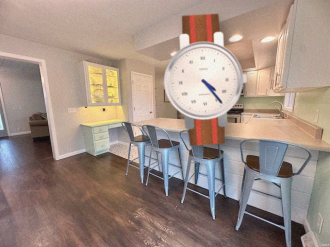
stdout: 4:24
